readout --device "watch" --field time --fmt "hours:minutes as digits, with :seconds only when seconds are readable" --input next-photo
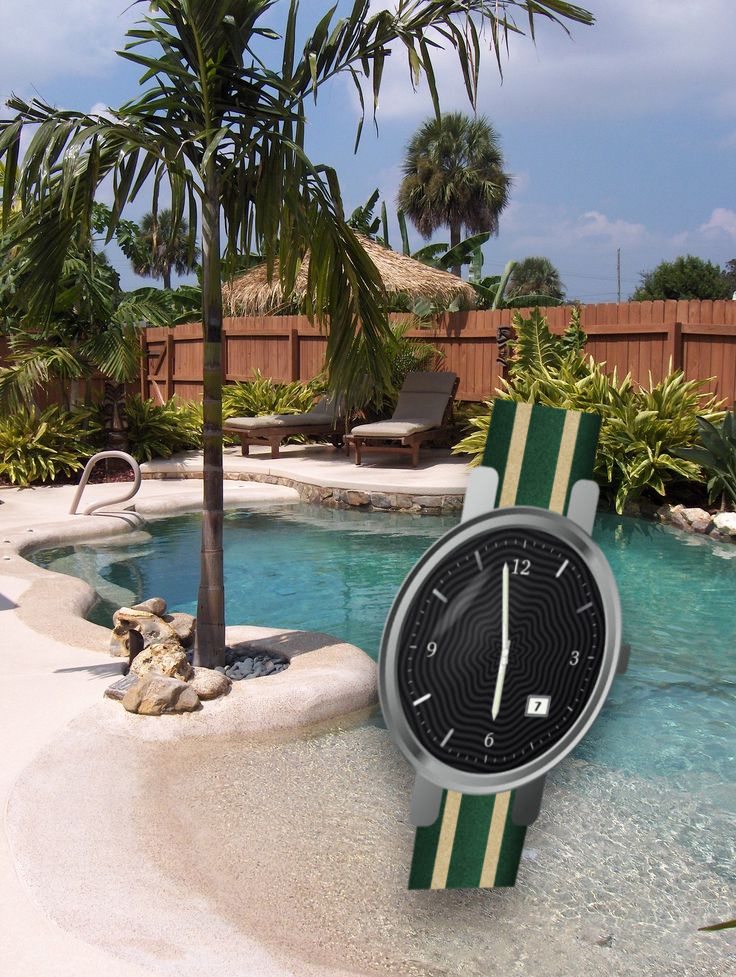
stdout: 5:58
